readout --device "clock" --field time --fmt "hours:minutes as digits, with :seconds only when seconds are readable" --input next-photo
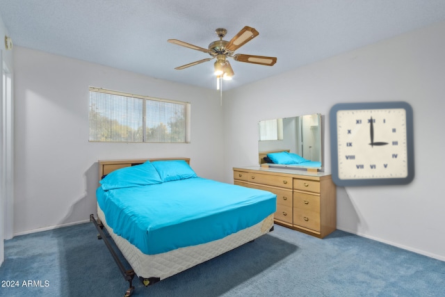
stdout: 3:00
